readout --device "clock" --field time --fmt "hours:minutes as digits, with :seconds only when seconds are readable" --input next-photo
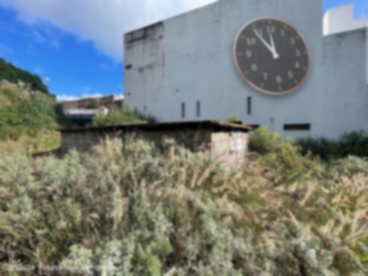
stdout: 11:54
